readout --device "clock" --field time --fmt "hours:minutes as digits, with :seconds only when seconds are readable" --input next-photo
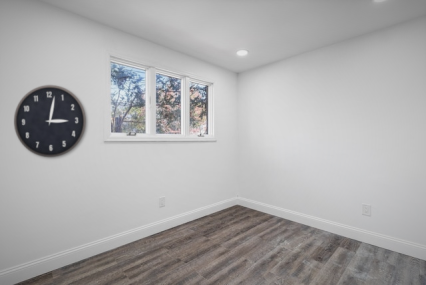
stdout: 3:02
